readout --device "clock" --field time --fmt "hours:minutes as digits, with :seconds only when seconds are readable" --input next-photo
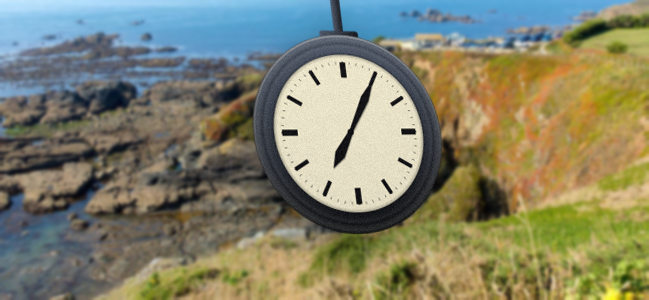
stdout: 7:05
